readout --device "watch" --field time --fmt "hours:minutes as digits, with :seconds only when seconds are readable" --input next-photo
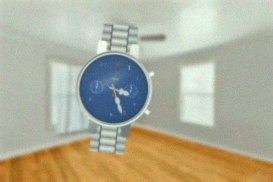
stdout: 3:26
